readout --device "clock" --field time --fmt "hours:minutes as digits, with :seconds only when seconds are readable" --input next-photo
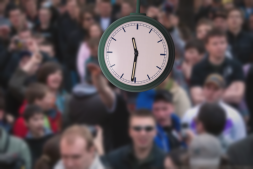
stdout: 11:31
